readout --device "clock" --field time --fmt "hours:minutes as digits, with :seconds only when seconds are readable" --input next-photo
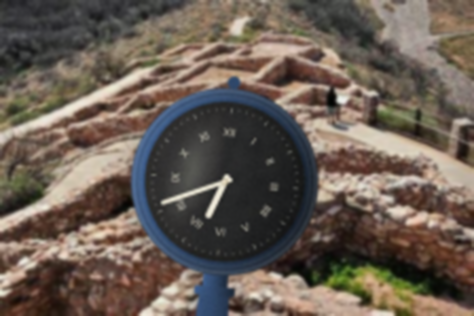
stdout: 6:41
